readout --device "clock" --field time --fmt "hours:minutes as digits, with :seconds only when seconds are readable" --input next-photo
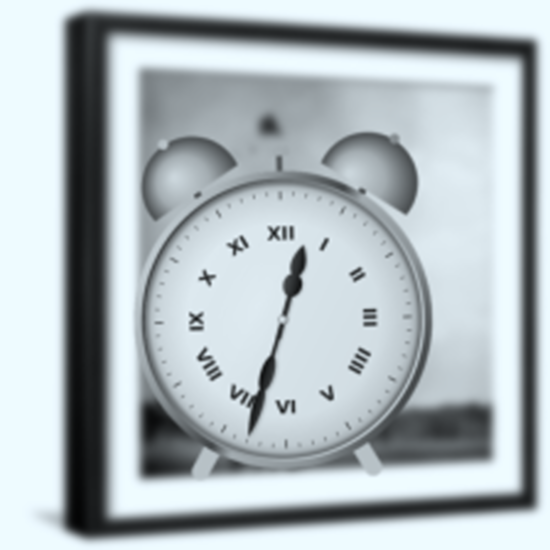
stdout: 12:33
